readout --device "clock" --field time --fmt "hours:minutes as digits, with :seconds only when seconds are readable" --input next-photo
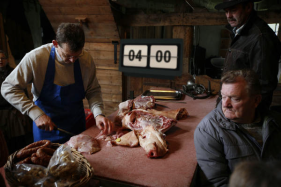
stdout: 4:00
